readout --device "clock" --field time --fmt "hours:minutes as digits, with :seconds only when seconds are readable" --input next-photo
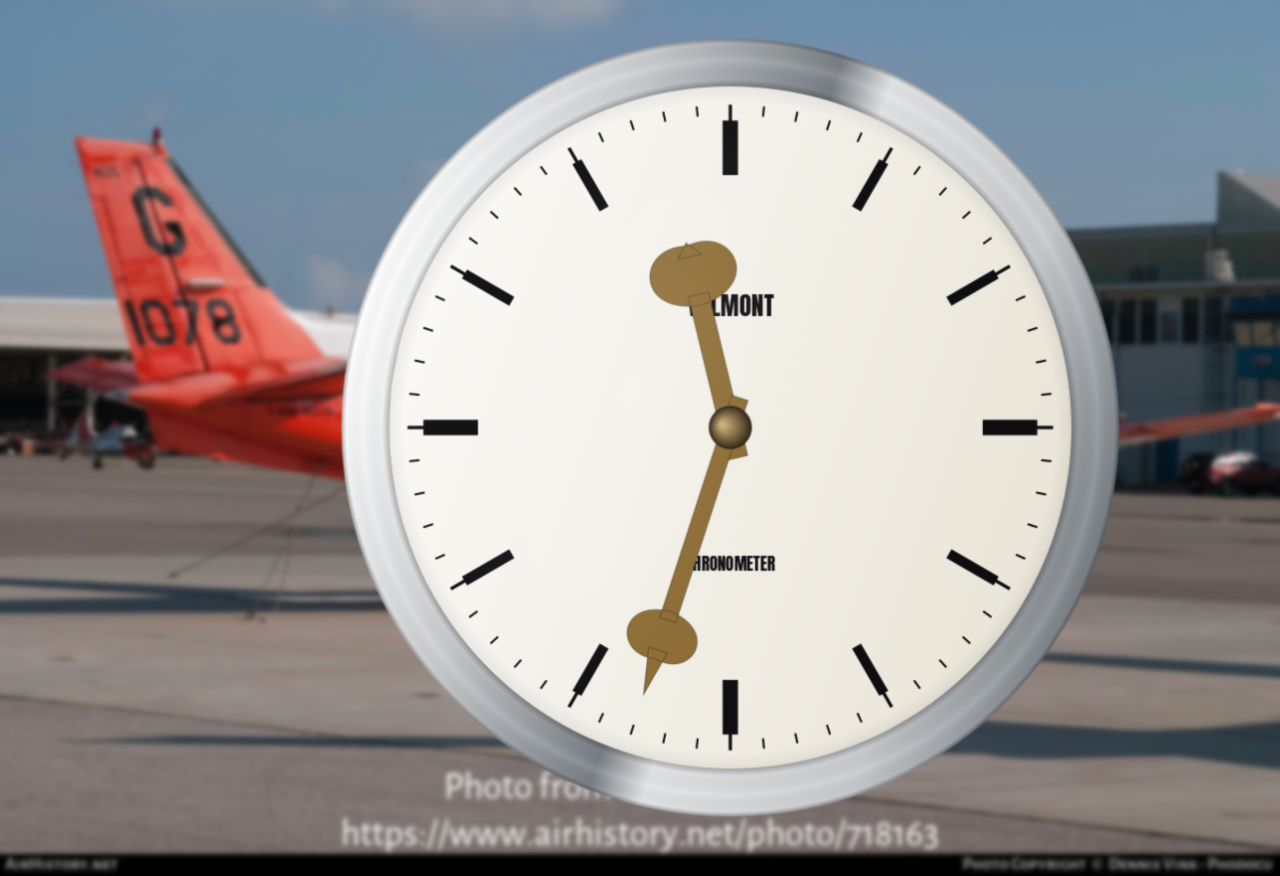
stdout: 11:33
